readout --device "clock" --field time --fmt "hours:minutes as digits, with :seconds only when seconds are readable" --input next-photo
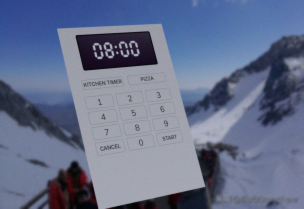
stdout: 8:00
